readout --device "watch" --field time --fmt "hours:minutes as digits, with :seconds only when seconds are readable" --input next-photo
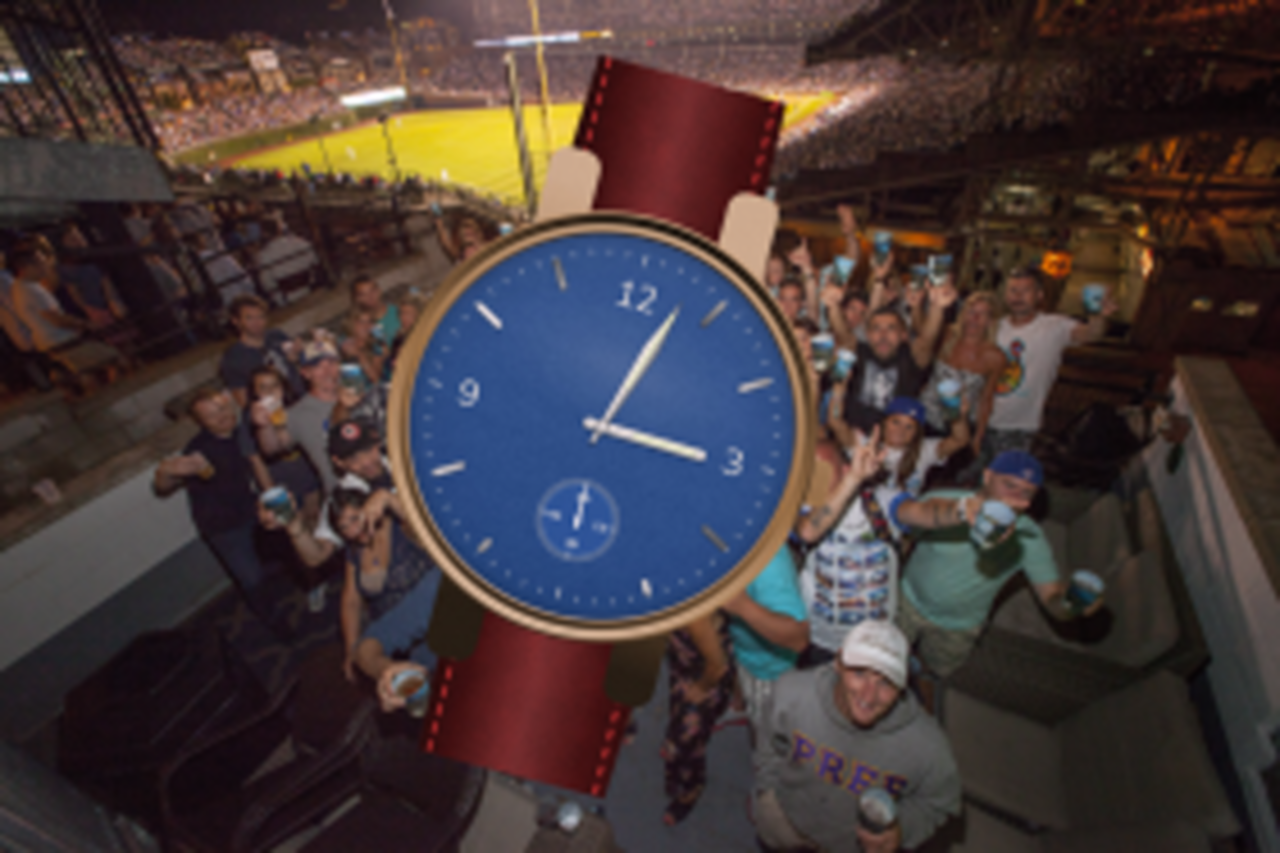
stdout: 3:03
